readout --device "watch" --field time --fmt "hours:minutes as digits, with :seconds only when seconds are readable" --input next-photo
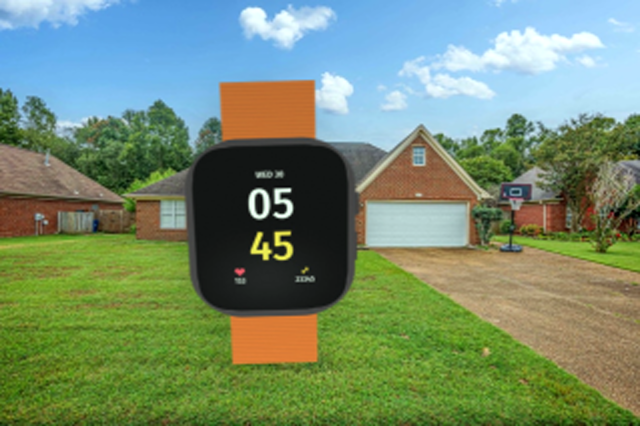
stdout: 5:45
